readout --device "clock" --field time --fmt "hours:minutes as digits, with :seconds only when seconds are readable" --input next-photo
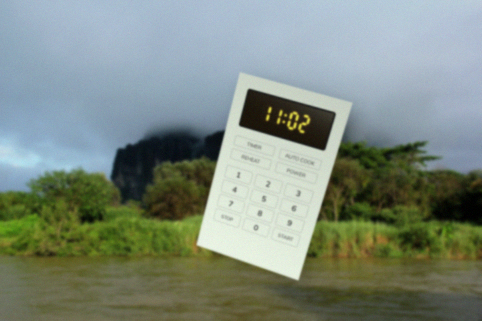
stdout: 11:02
